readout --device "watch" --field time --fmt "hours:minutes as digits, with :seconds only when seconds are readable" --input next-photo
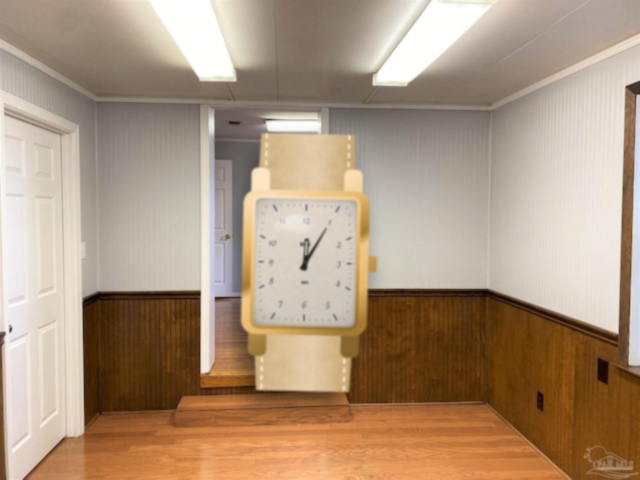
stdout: 12:05
